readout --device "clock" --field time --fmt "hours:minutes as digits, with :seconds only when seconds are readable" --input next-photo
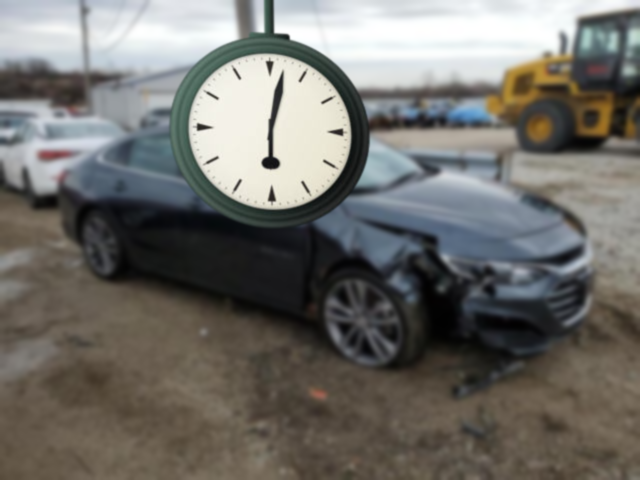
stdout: 6:02
